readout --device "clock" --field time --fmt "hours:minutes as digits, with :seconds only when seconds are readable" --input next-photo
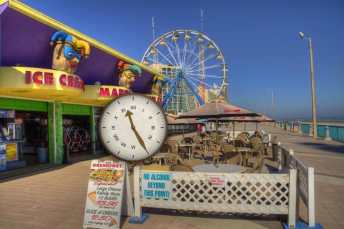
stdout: 11:25
